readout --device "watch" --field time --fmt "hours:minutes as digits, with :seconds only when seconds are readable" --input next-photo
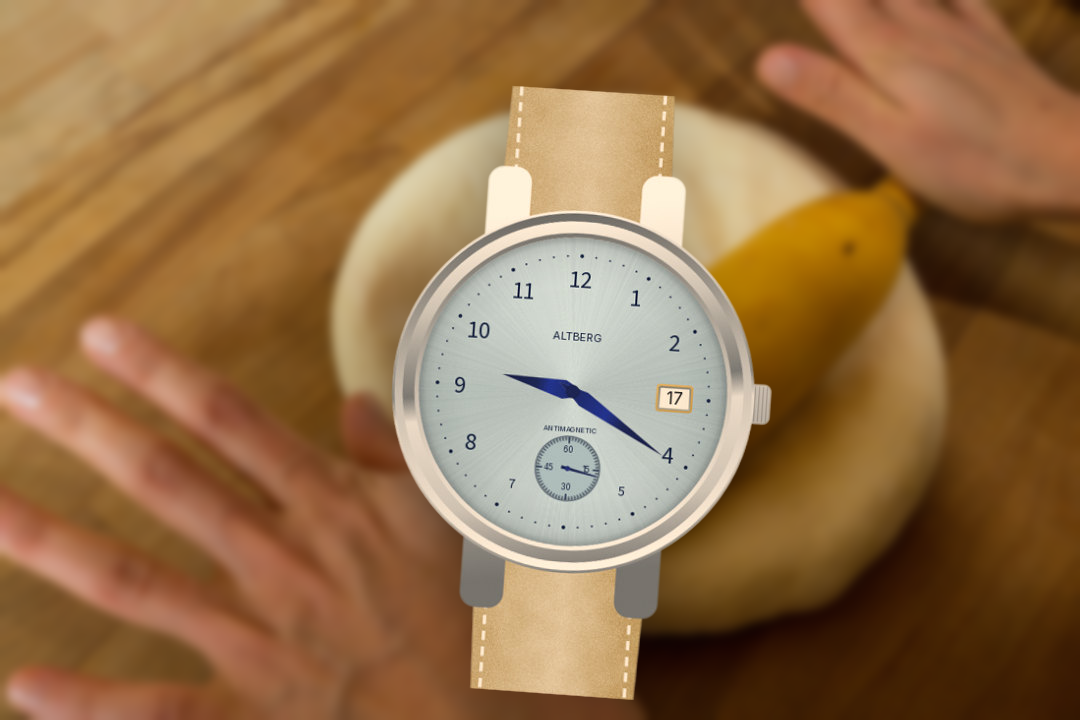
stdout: 9:20:17
